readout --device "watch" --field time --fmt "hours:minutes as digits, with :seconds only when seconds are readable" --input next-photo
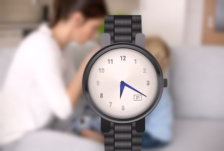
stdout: 6:20
